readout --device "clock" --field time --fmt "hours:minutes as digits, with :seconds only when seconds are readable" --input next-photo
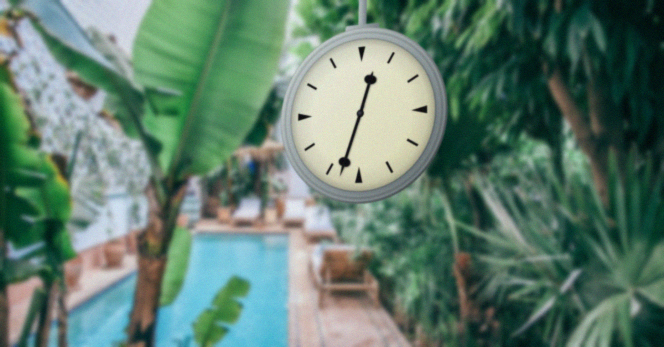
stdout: 12:33
